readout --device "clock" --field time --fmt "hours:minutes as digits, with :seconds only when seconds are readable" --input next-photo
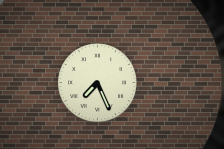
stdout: 7:26
